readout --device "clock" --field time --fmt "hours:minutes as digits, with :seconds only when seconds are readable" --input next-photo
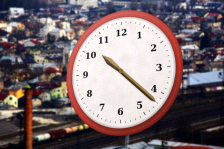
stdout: 10:22
